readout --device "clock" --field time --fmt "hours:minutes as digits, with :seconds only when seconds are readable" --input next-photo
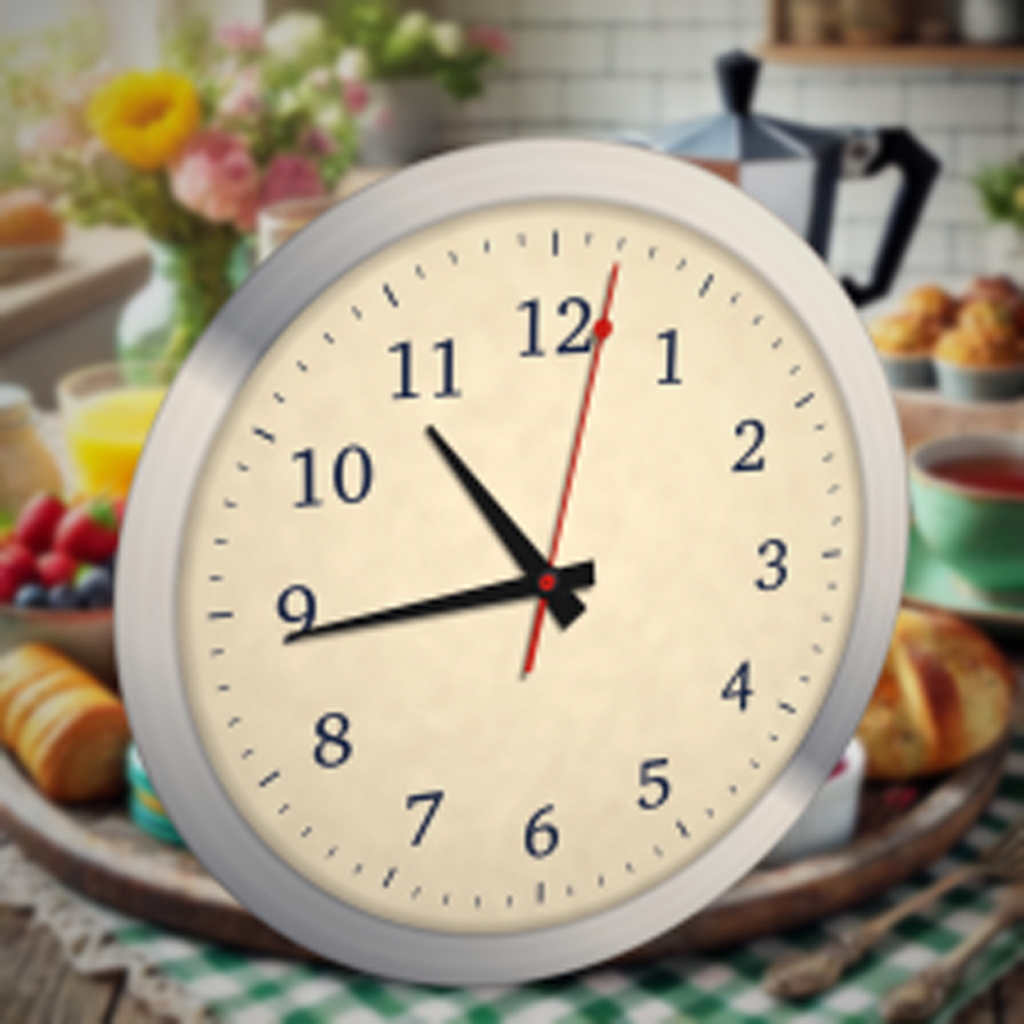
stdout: 10:44:02
